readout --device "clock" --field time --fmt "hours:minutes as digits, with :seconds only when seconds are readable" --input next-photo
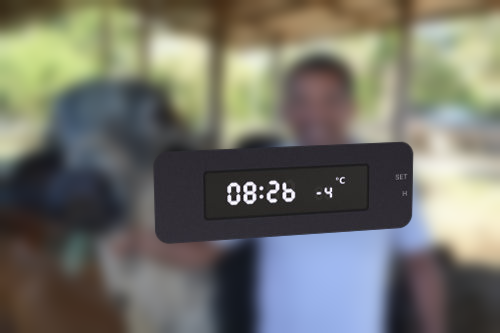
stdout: 8:26
